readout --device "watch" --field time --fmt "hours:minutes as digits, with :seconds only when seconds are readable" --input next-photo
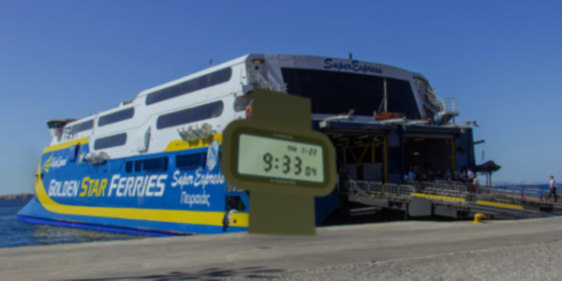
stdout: 9:33
